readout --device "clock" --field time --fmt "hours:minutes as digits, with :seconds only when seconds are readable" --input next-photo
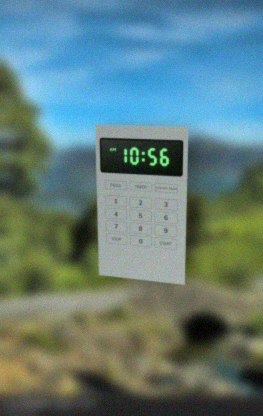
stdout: 10:56
